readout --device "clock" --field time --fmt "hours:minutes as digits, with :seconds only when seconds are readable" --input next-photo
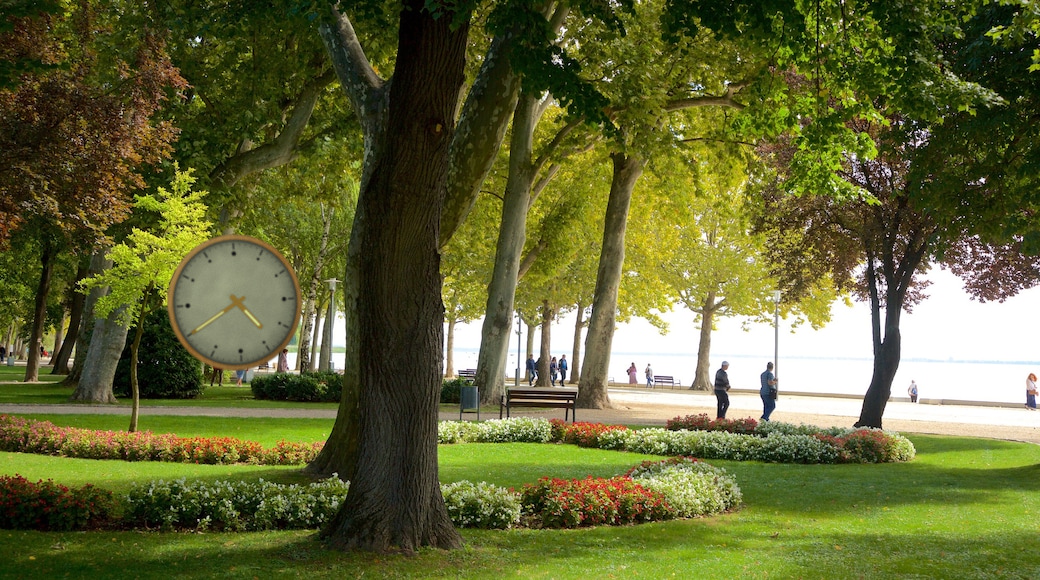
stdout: 4:40
